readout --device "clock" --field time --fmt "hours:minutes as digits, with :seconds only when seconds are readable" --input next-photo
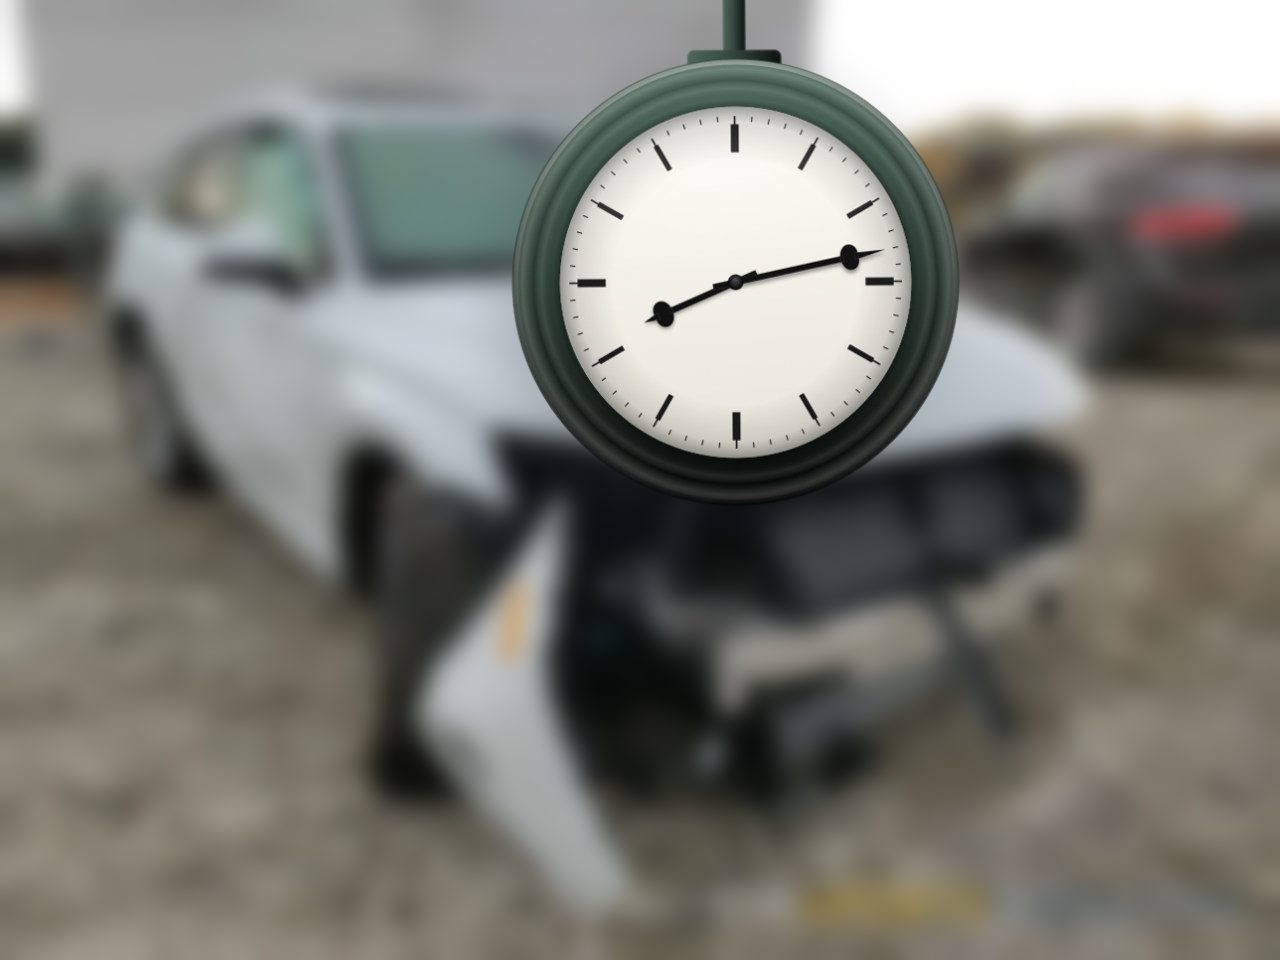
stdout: 8:13
